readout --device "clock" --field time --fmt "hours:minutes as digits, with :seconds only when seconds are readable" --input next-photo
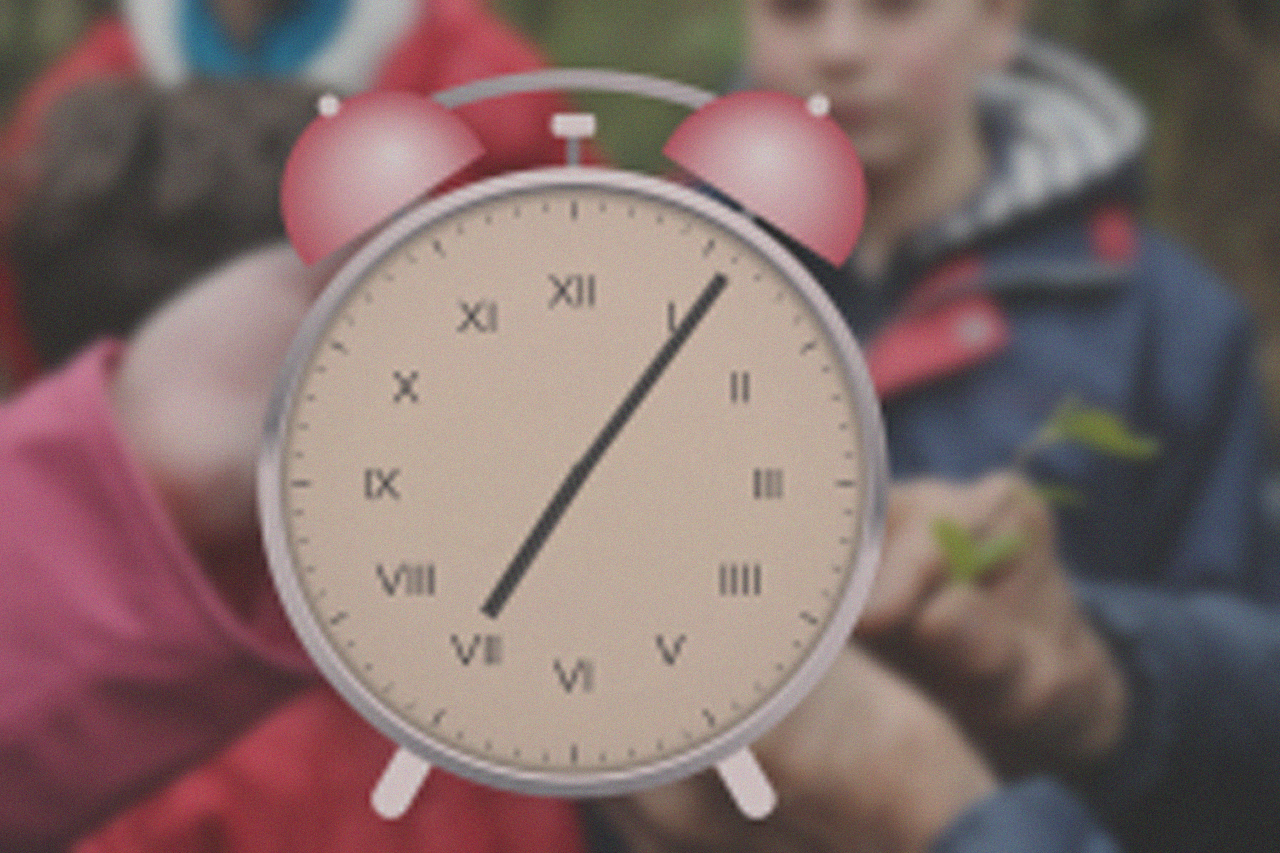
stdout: 7:06
